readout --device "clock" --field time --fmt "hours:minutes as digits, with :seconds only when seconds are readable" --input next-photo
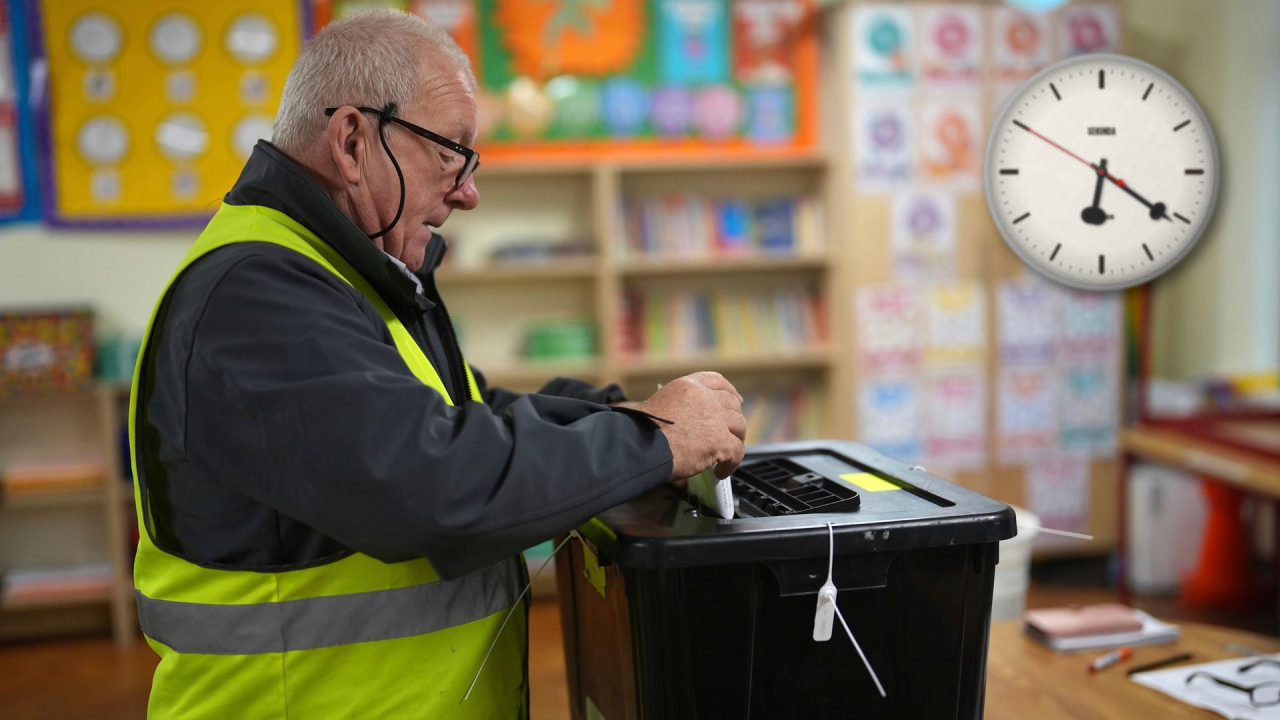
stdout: 6:20:50
